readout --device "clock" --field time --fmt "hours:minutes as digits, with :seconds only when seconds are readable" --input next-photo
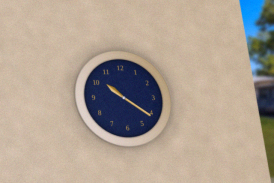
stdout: 10:21
